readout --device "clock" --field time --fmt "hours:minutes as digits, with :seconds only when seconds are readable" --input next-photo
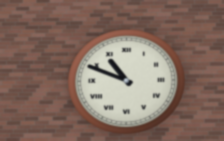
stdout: 10:49
